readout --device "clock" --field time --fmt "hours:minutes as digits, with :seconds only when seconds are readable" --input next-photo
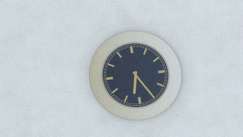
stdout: 6:25
